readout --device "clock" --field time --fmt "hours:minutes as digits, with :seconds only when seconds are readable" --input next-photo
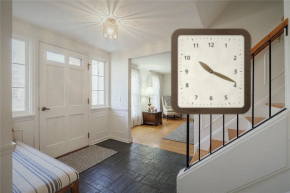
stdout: 10:19
